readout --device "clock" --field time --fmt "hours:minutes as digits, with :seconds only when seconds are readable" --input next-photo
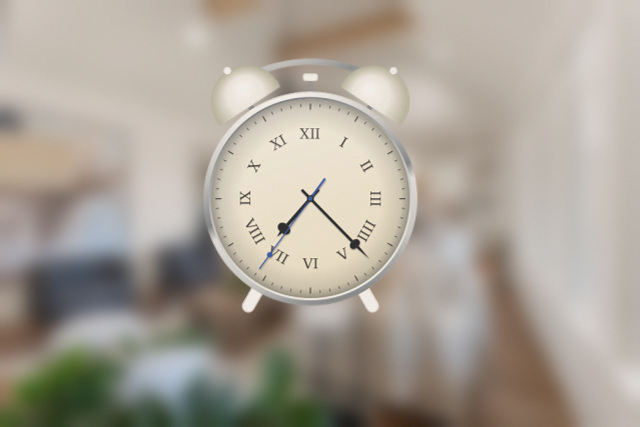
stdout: 7:22:36
